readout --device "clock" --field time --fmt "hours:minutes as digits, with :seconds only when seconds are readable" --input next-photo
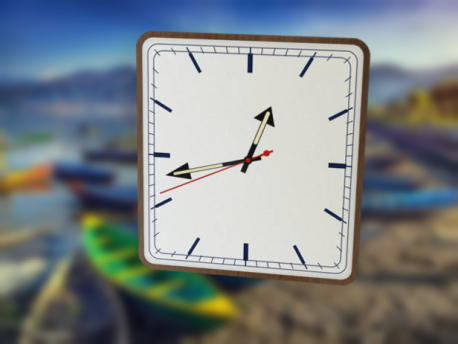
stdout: 12:42:41
